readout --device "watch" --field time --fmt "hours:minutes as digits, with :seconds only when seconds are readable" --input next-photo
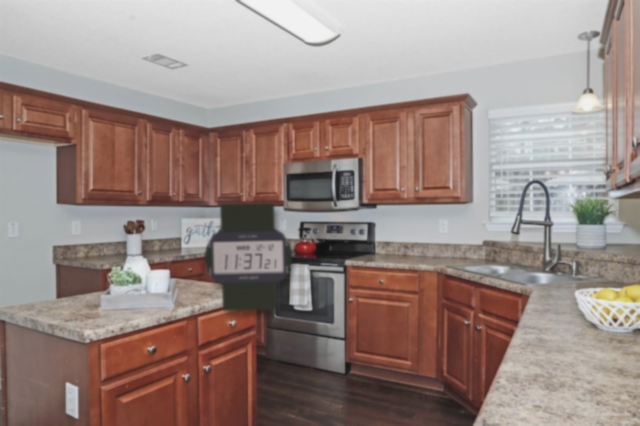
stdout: 11:37
